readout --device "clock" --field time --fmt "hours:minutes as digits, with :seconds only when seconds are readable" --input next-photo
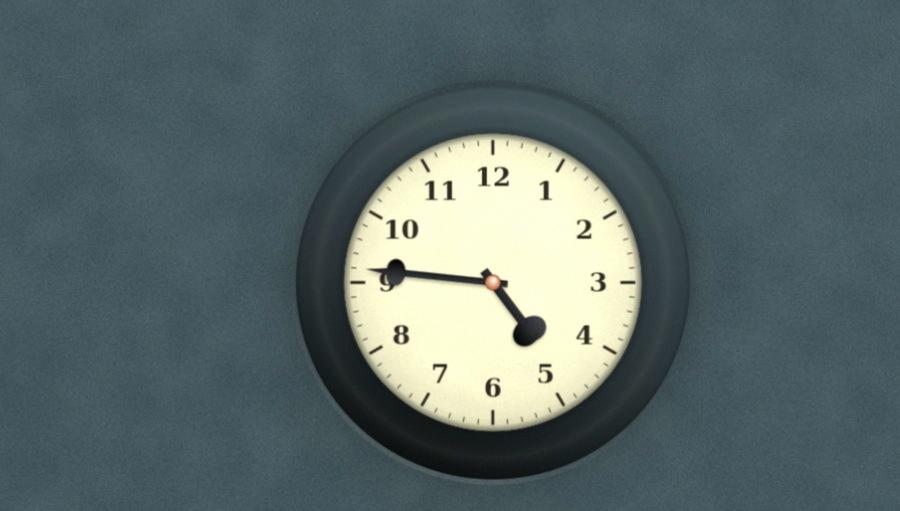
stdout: 4:46
